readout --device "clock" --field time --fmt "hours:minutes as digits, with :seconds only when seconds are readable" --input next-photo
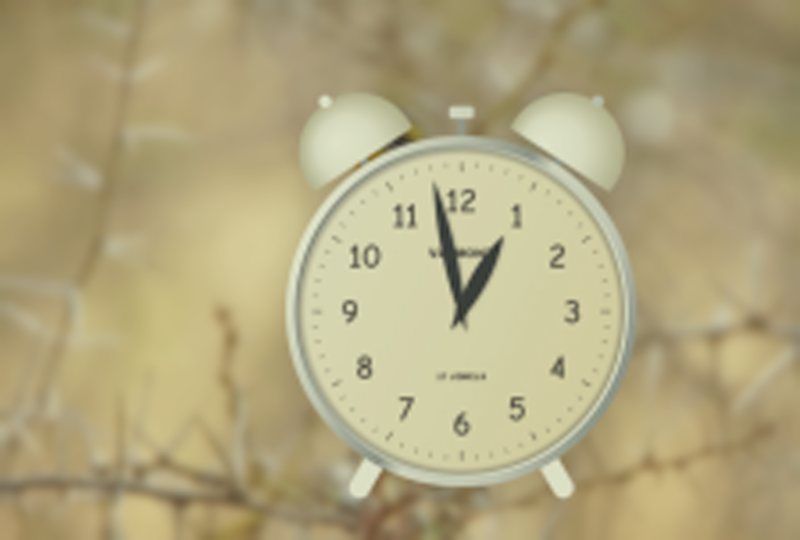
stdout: 12:58
